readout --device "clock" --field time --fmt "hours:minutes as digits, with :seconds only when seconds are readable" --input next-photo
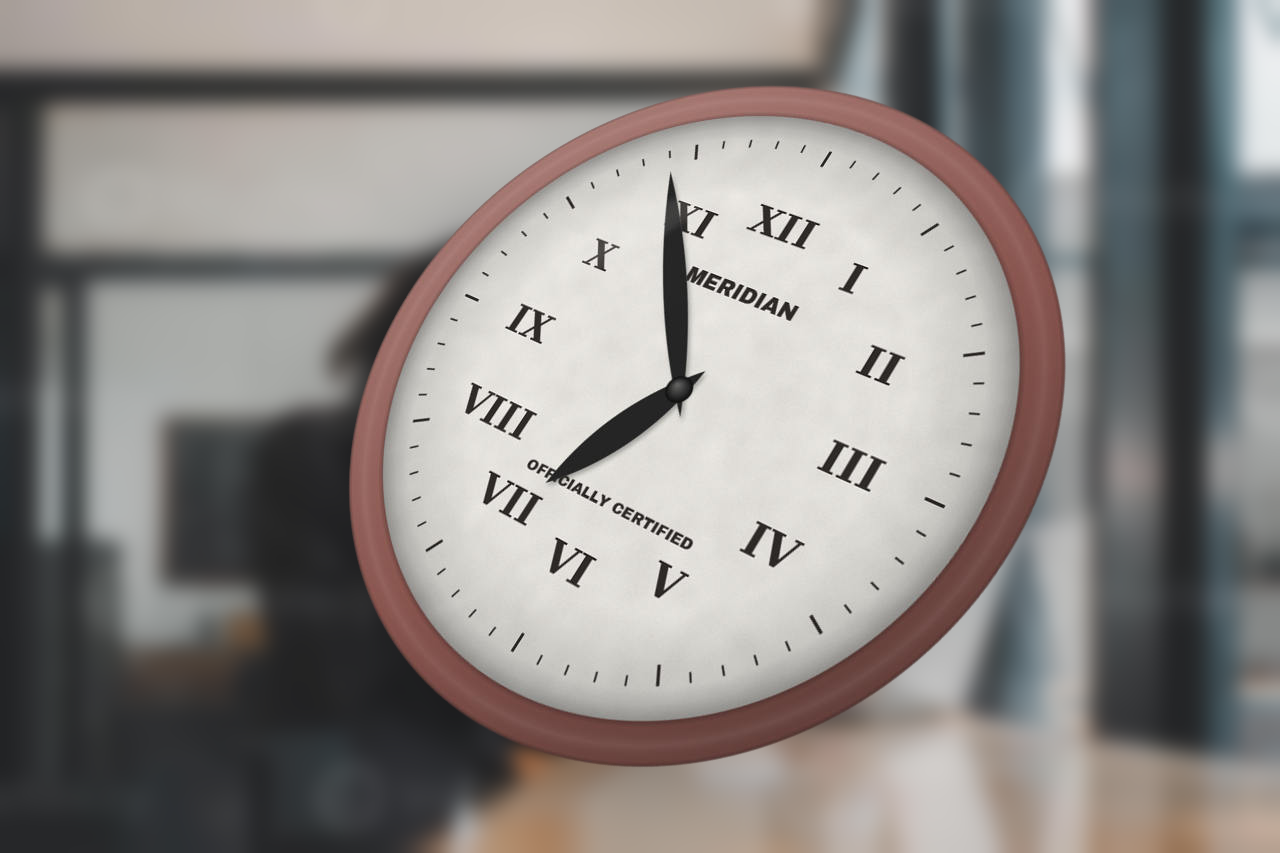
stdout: 6:54
